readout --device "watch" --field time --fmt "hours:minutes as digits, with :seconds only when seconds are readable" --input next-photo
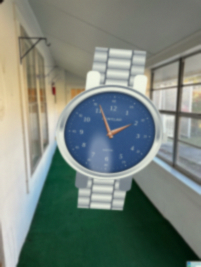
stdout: 1:56
